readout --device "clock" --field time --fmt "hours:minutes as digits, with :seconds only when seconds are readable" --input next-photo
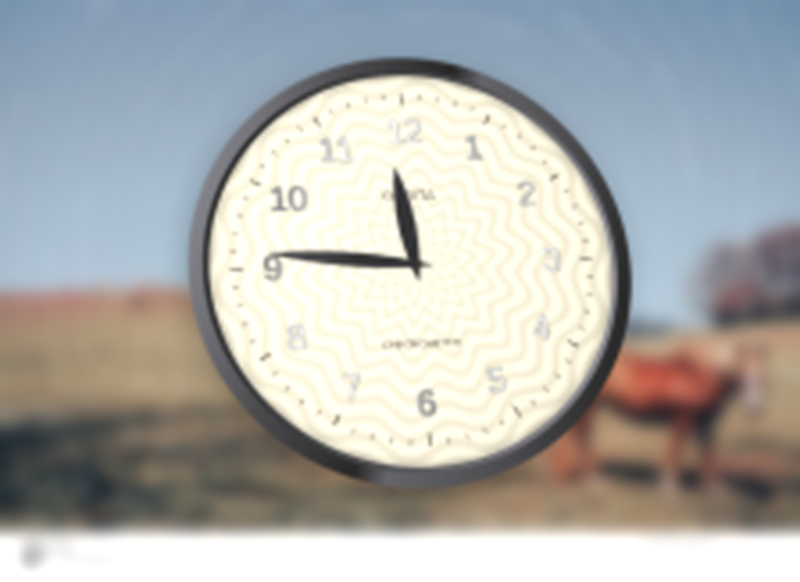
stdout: 11:46
